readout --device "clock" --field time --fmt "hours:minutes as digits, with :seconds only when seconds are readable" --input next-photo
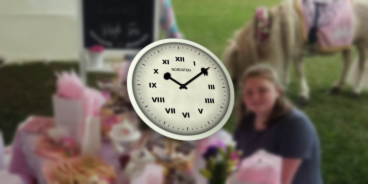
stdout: 10:09
